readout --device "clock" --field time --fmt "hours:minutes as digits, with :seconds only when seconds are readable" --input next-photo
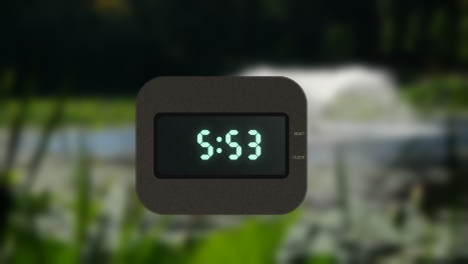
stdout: 5:53
